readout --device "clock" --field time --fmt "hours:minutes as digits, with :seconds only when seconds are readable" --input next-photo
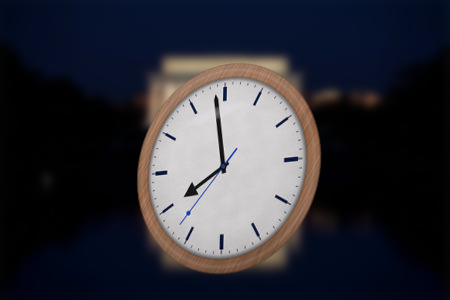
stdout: 7:58:37
